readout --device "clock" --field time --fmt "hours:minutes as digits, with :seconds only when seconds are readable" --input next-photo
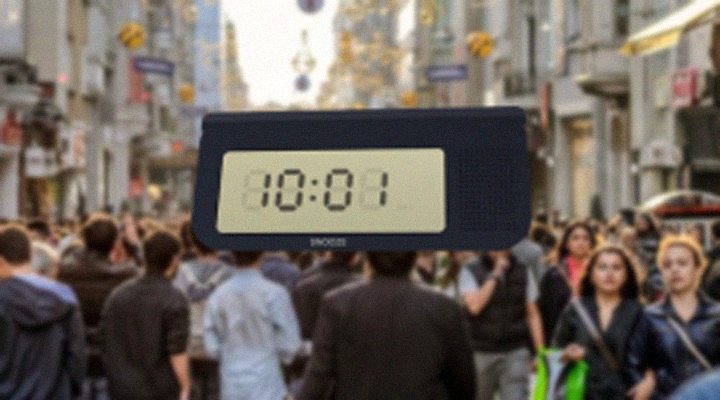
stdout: 10:01
